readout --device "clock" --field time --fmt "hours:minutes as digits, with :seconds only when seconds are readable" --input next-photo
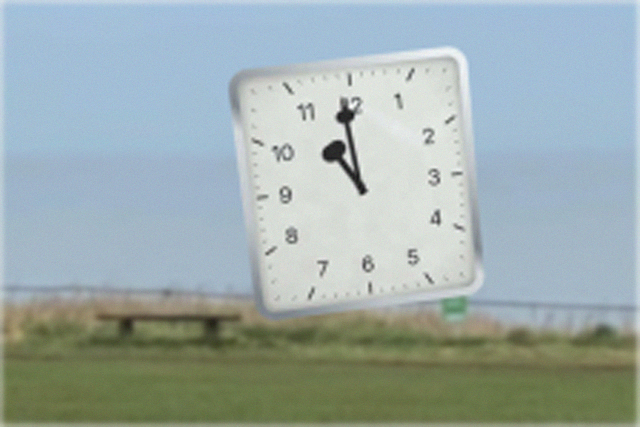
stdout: 10:59
